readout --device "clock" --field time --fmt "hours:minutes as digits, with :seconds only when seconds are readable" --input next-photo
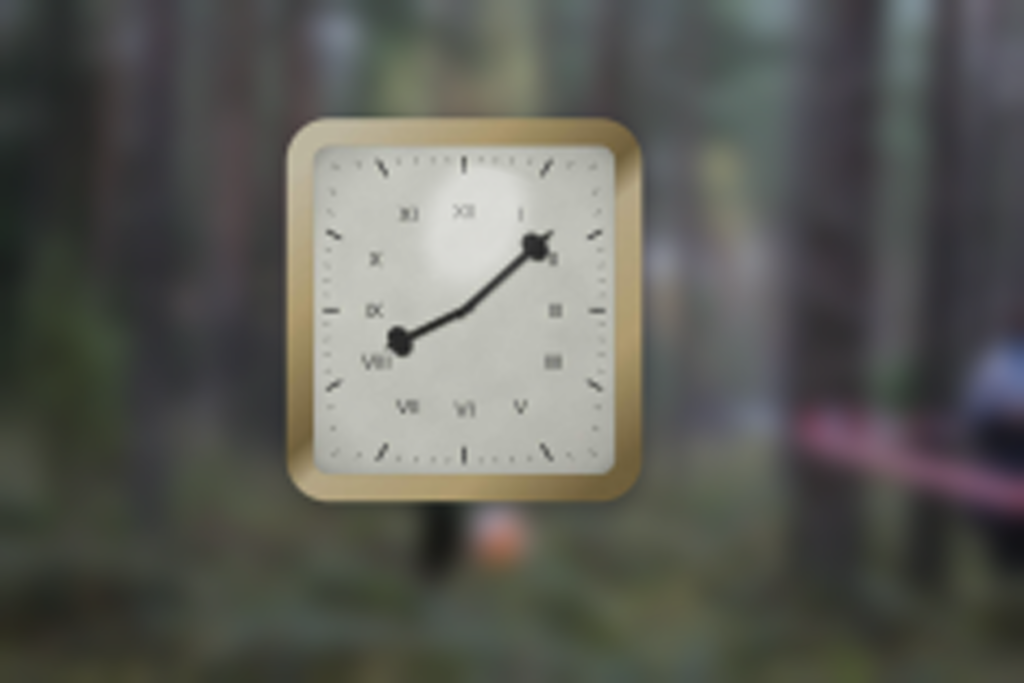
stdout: 8:08
